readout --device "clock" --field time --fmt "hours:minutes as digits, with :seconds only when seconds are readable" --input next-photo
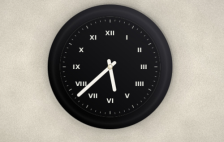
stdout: 5:38
